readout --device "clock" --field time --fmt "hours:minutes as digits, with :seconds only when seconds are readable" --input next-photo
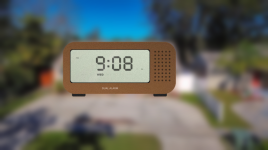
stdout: 9:08
